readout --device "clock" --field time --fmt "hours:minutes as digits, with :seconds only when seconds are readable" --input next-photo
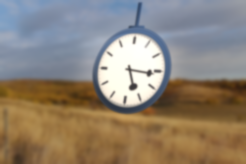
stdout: 5:16
